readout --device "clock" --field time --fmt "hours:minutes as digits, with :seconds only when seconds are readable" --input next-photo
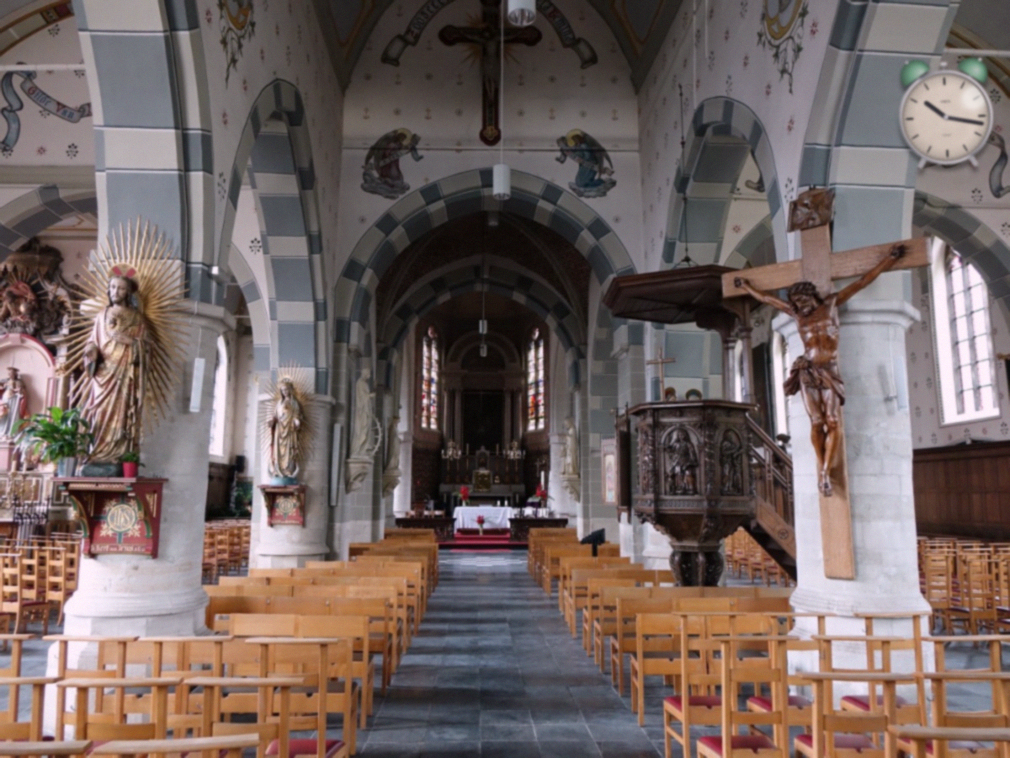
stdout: 10:17
